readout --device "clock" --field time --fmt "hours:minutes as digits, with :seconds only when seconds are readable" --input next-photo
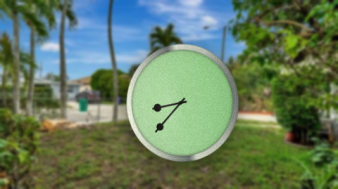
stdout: 8:37
